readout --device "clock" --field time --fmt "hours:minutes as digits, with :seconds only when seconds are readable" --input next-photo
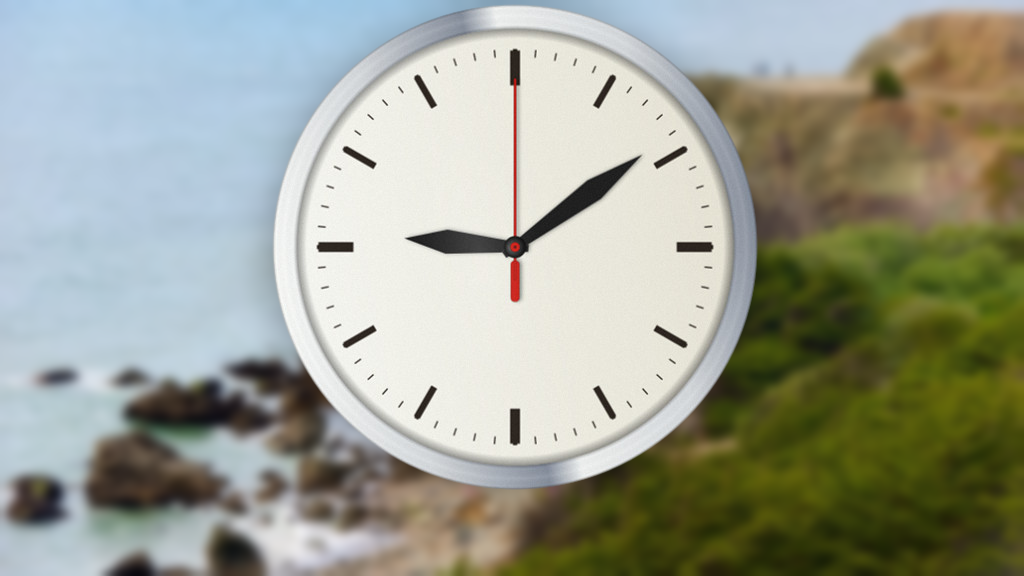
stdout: 9:09:00
